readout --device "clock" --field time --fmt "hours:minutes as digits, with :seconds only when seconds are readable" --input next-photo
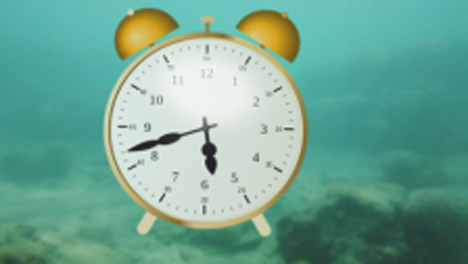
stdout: 5:42
